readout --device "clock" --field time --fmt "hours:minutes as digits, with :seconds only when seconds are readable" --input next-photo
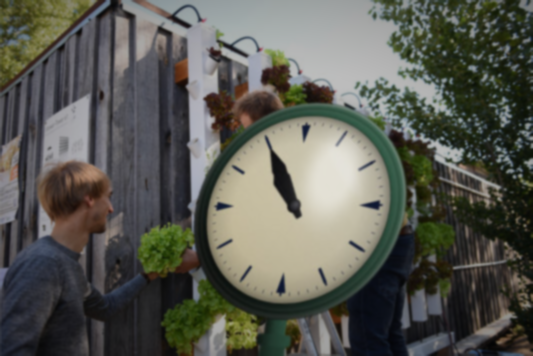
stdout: 10:55
